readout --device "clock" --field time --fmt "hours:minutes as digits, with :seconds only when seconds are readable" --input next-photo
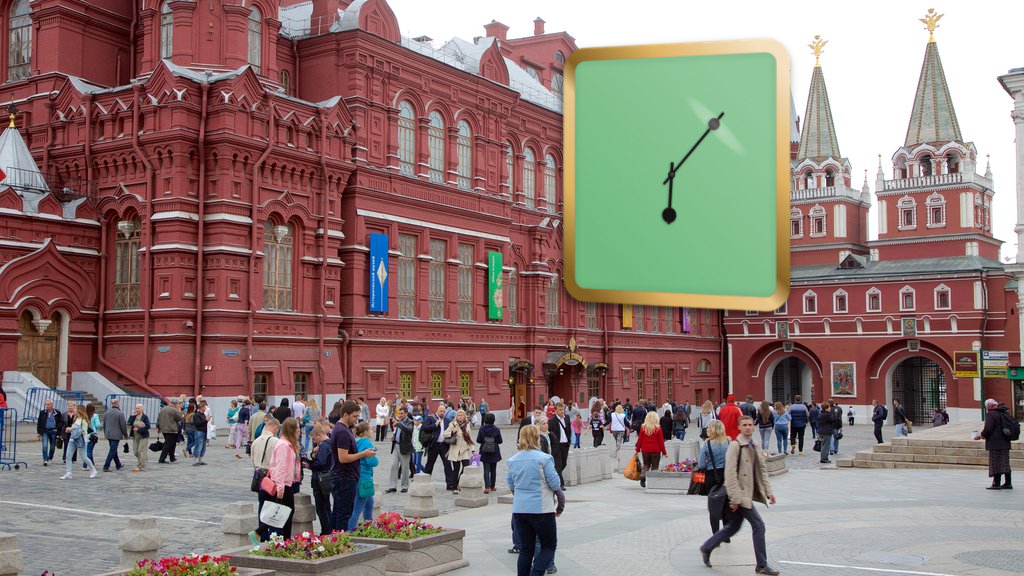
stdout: 6:07
